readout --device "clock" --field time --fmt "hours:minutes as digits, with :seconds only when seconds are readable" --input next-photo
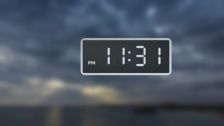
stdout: 11:31
